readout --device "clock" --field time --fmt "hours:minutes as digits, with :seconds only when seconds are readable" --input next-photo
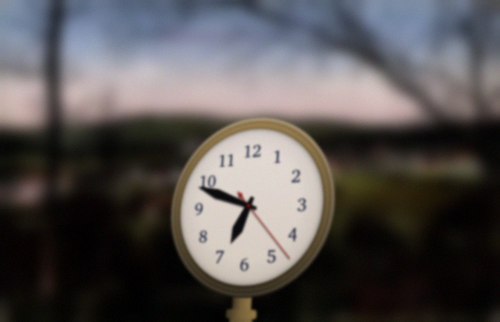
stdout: 6:48:23
